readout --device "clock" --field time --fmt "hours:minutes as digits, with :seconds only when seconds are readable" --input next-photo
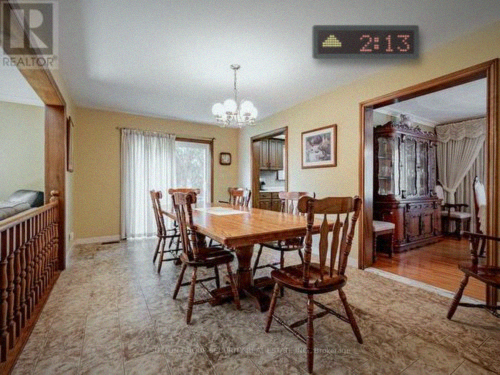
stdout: 2:13
